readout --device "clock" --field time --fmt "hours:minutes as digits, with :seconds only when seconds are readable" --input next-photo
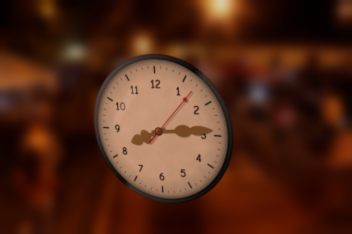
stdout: 8:14:07
